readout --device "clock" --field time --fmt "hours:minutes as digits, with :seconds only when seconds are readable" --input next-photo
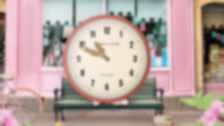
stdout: 10:49
